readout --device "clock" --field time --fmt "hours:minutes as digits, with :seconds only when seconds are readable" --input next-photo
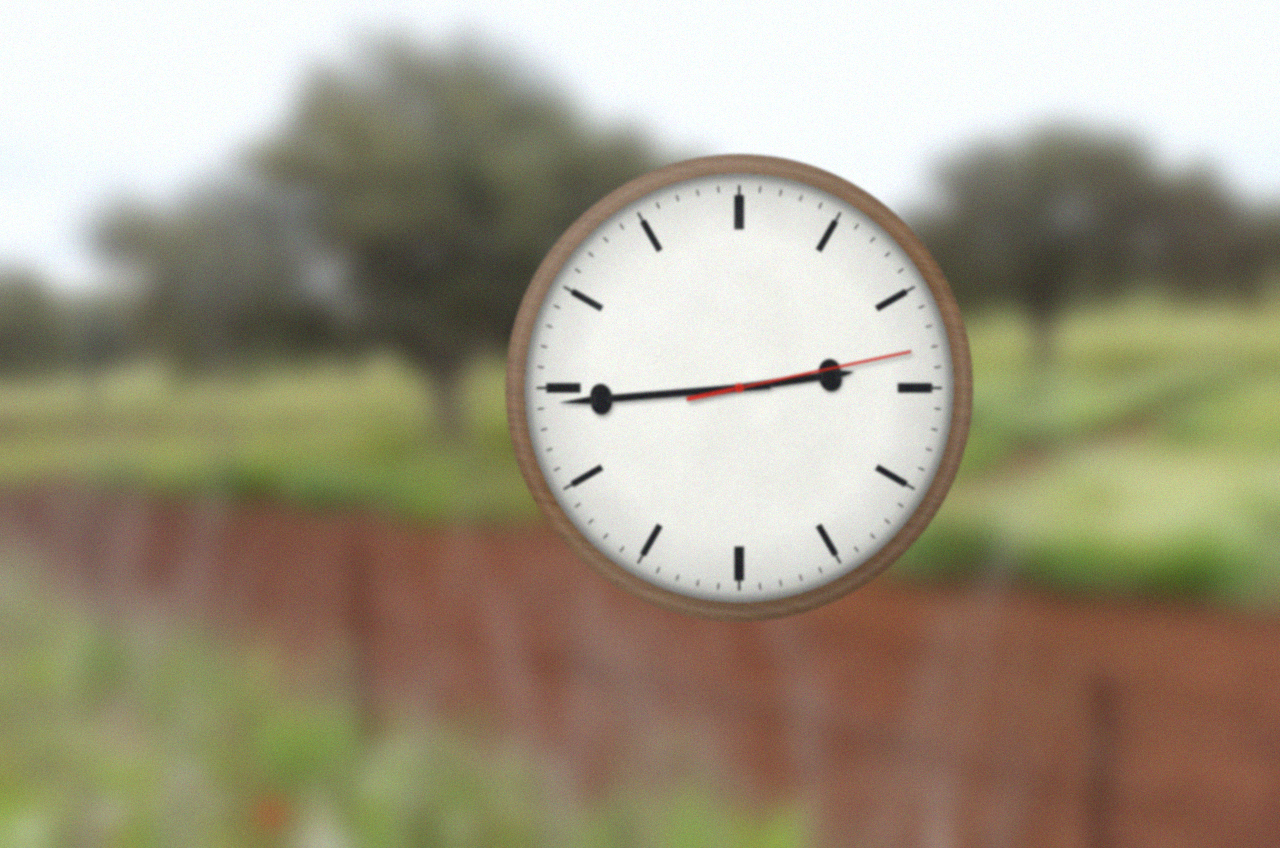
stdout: 2:44:13
